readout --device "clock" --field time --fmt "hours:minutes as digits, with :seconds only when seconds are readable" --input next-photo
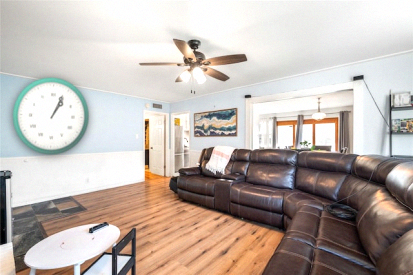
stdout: 1:04
